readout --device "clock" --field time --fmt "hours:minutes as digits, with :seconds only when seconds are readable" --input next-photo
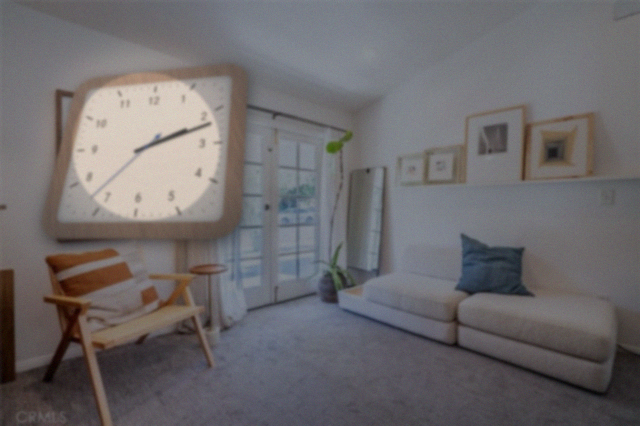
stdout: 2:11:37
